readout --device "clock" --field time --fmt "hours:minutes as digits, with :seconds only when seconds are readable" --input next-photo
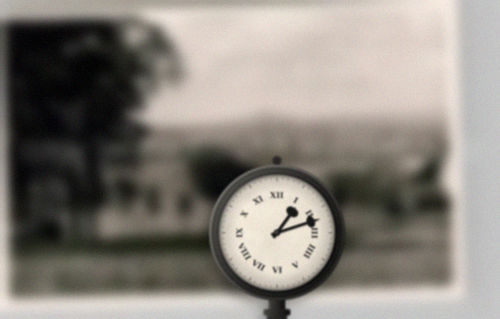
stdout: 1:12
